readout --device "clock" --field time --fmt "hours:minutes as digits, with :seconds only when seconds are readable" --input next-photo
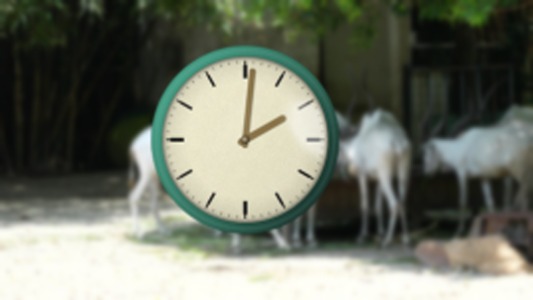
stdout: 2:01
